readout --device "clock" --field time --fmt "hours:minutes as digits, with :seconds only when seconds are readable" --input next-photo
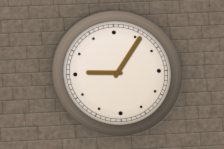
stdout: 9:06
